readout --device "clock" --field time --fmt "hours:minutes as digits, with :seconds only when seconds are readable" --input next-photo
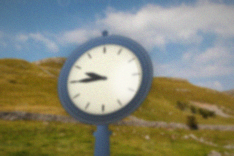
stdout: 9:45
